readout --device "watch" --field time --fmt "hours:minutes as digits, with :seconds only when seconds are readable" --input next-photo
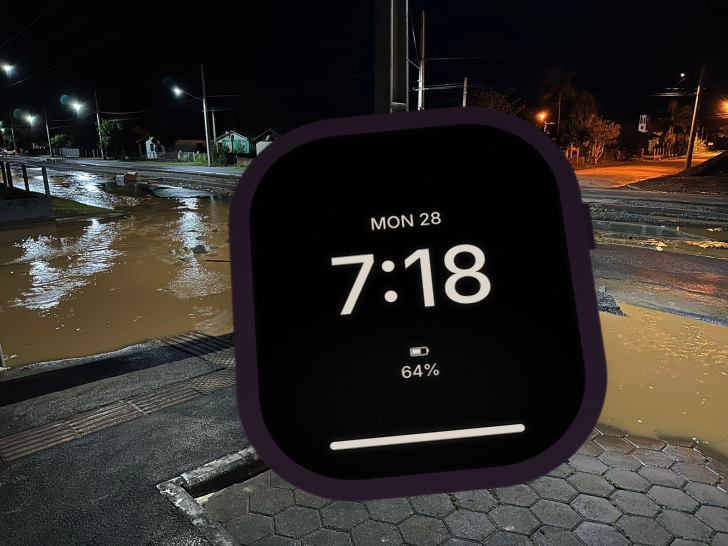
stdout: 7:18
